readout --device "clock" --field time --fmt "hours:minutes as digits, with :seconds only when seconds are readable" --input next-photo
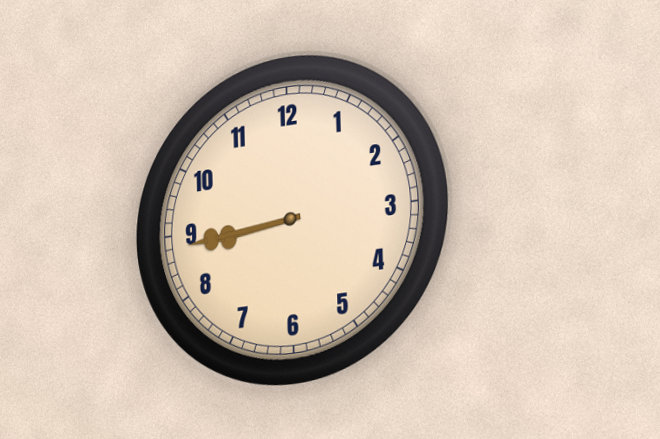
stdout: 8:44
